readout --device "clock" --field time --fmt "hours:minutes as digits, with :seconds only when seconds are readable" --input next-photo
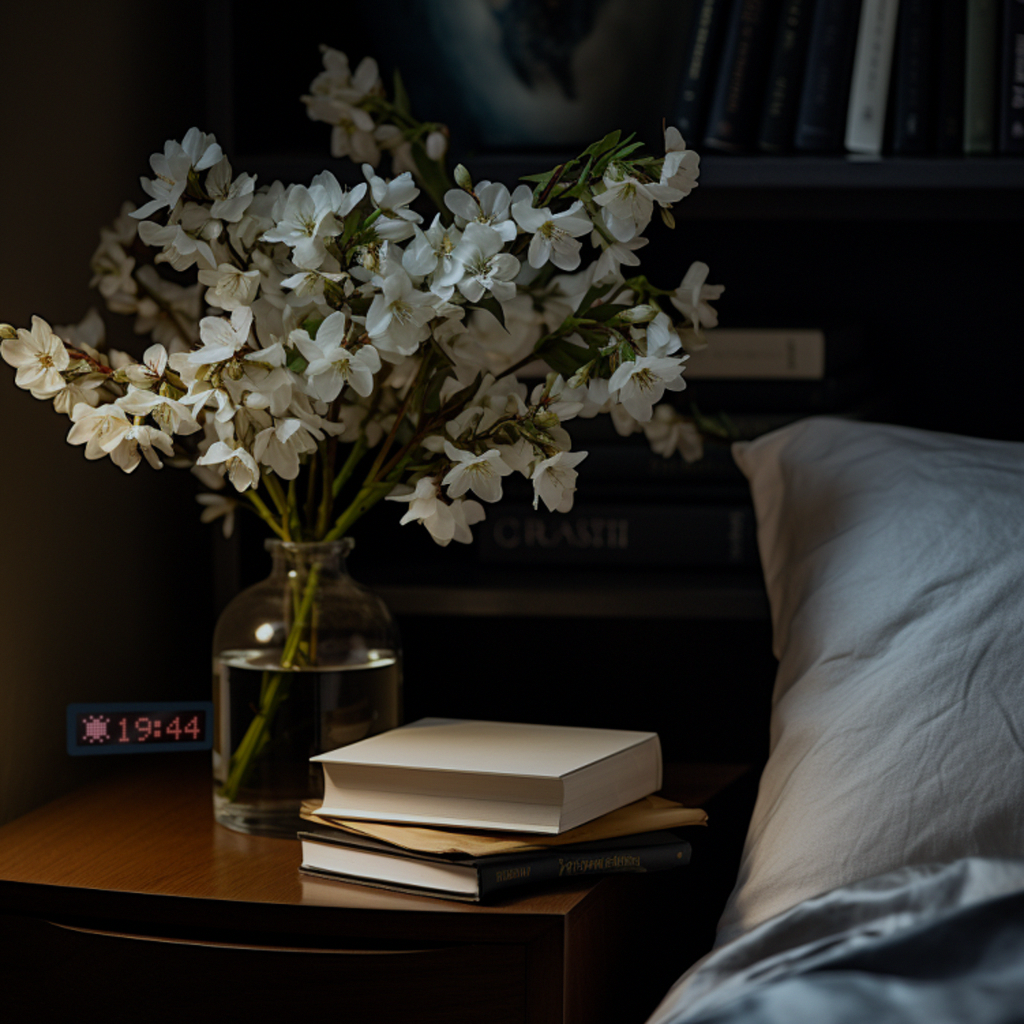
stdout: 19:44
